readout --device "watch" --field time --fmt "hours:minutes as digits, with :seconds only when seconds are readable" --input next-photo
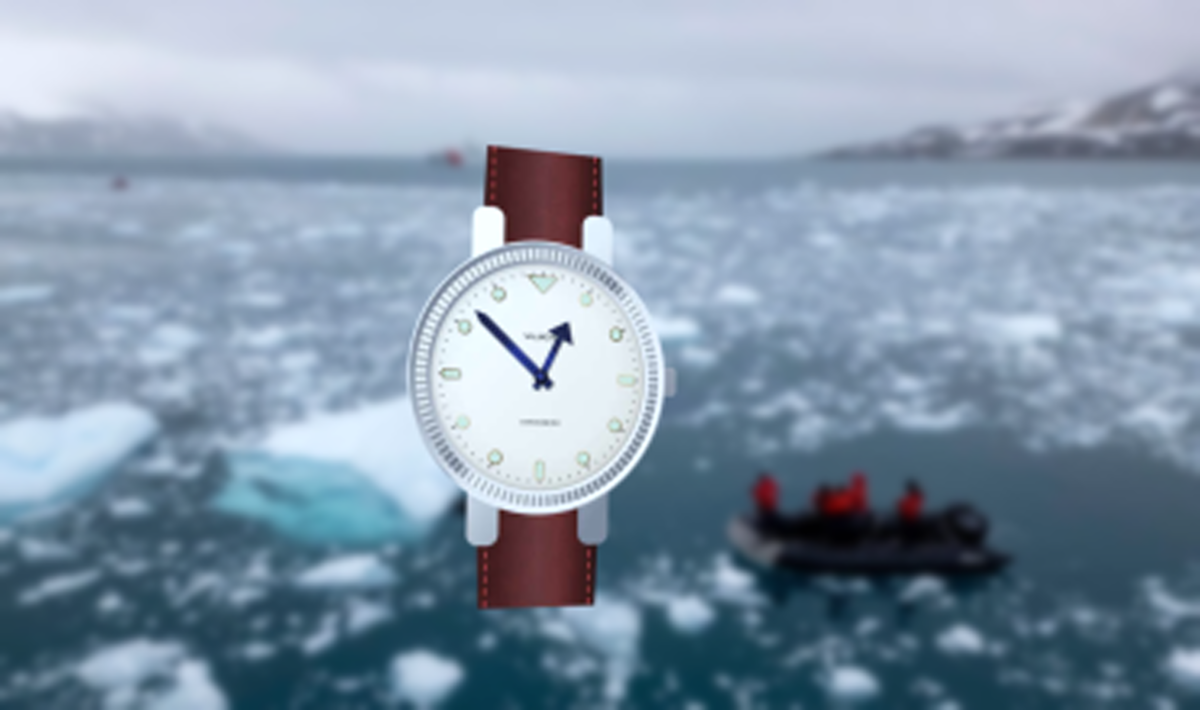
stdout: 12:52
